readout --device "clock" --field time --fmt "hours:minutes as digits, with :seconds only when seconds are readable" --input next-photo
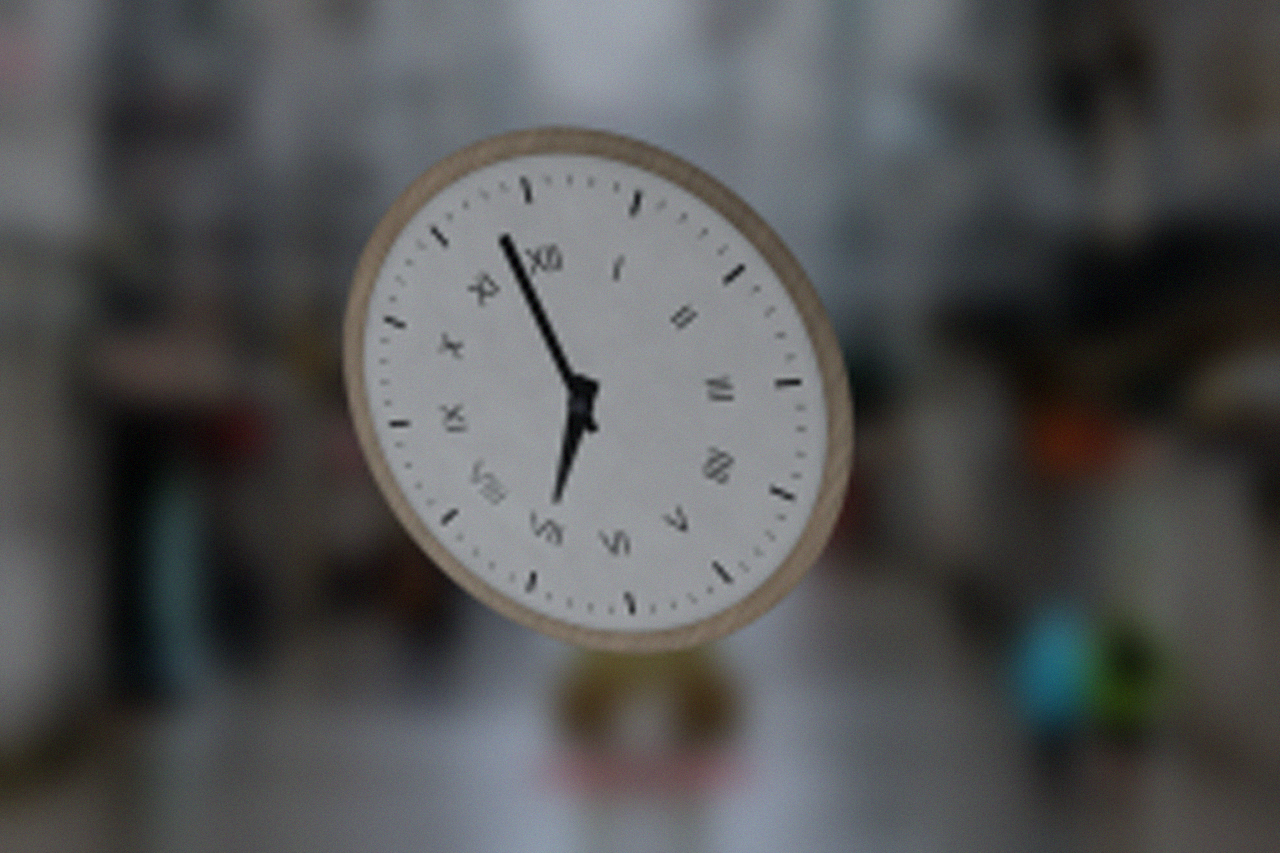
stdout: 6:58
